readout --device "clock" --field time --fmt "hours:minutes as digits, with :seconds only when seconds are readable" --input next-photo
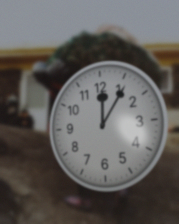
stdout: 12:06
